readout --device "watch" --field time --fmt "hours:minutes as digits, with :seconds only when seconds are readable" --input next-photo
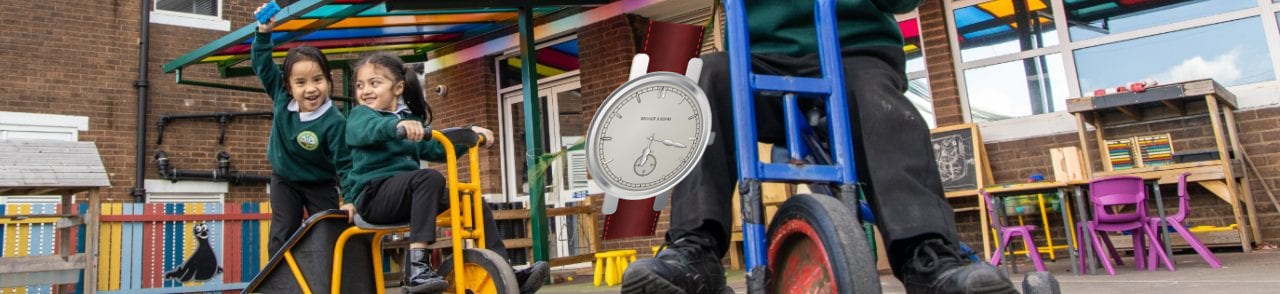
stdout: 6:17
